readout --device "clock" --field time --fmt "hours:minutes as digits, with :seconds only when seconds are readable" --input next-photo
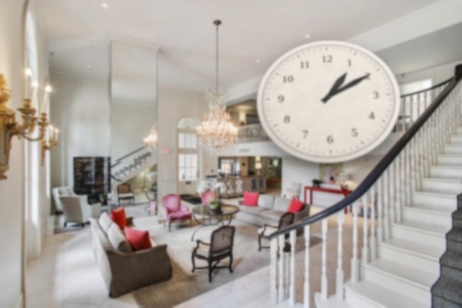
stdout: 1:10
